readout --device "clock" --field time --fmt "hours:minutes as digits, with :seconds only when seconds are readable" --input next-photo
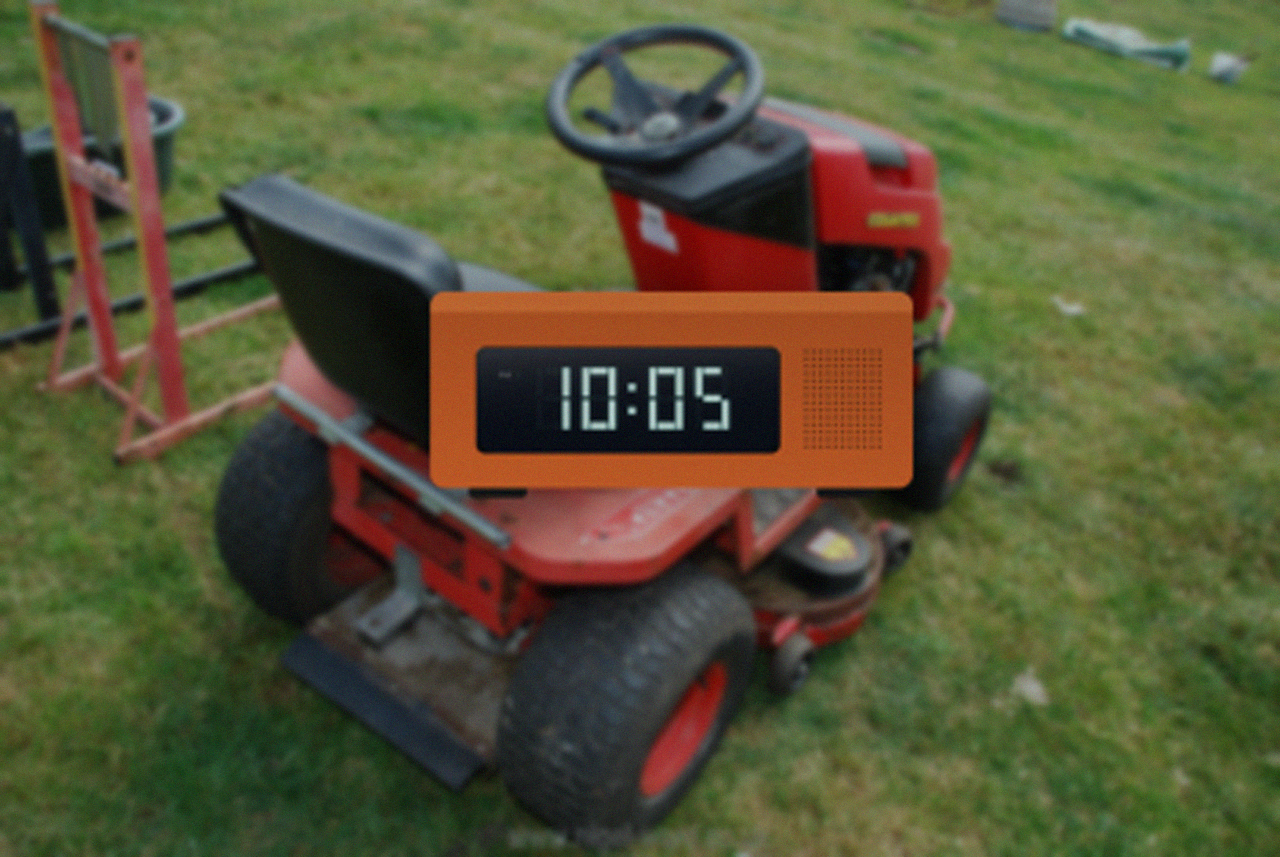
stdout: 10:05
